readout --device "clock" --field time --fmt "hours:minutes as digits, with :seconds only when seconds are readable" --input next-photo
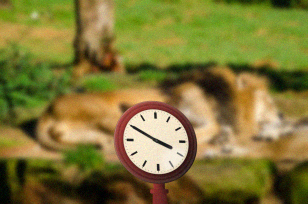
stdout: 3:50
